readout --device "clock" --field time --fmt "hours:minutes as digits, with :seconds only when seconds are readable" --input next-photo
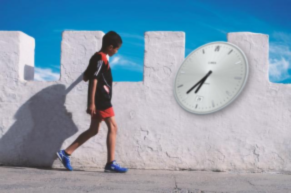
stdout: 6:36
